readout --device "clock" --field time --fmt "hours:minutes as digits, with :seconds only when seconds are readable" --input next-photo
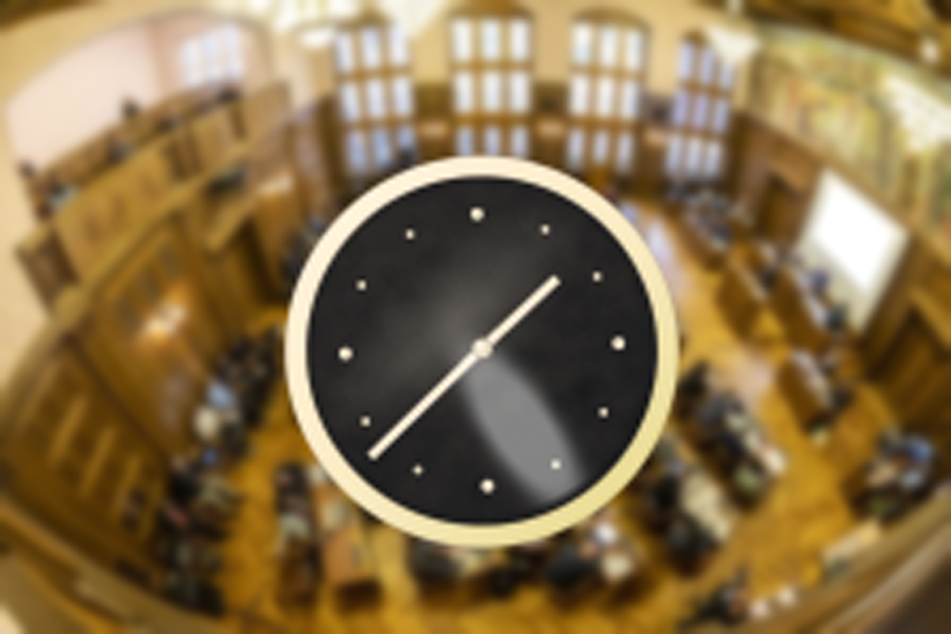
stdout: 1:38
